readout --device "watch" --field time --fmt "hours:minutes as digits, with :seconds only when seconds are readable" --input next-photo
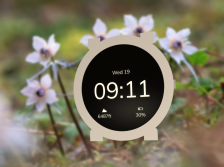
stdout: 9:11
